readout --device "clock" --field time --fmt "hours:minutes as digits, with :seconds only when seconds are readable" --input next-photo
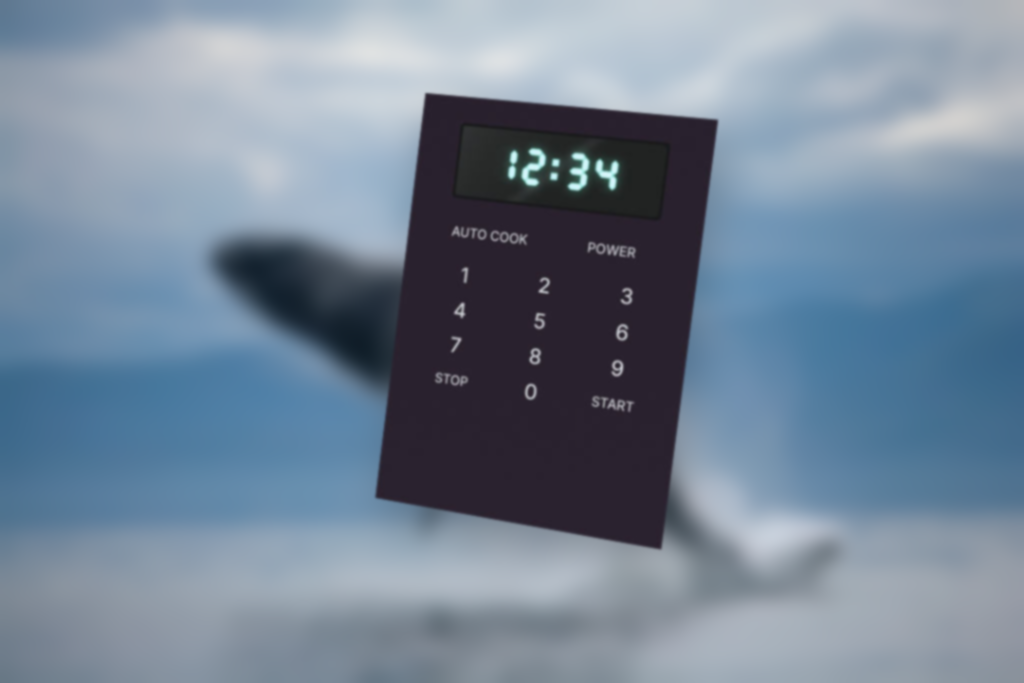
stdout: 12:34
